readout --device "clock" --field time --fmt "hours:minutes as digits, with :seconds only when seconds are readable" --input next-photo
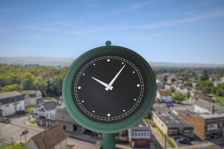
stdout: 10:06
